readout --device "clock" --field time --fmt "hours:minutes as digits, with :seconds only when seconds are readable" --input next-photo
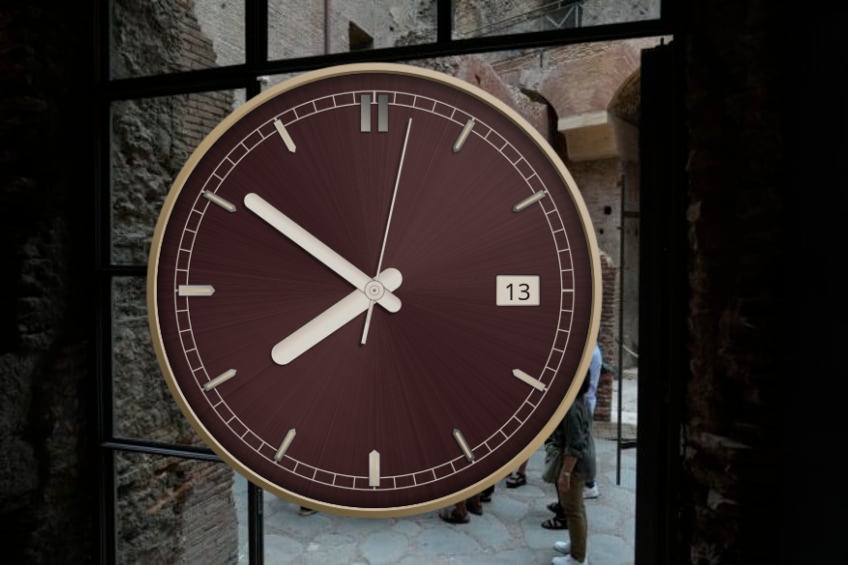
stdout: 7:51:02
